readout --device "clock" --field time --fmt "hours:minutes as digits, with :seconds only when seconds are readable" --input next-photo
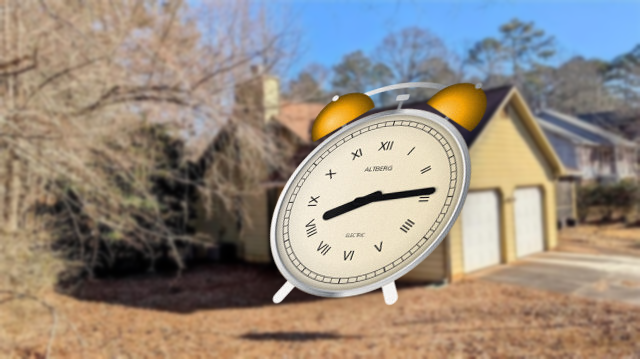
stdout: 8:14
